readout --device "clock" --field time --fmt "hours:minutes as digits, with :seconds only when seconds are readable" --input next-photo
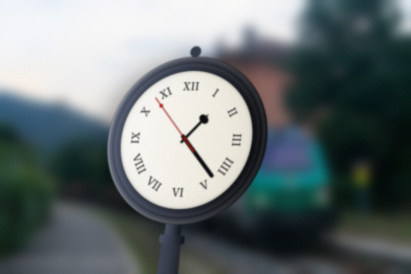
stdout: 1:22:53
